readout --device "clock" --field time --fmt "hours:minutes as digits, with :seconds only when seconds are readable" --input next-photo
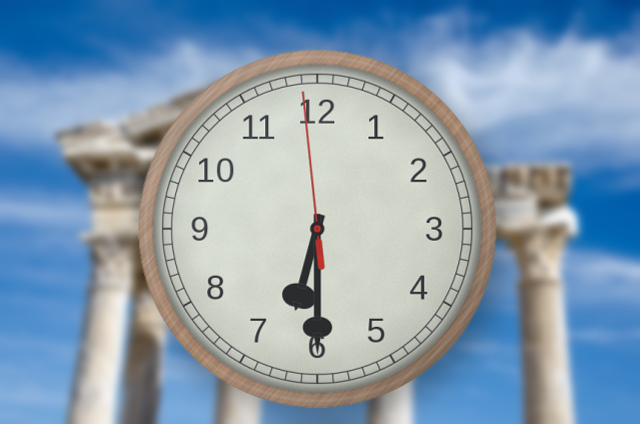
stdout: 6:29:59
